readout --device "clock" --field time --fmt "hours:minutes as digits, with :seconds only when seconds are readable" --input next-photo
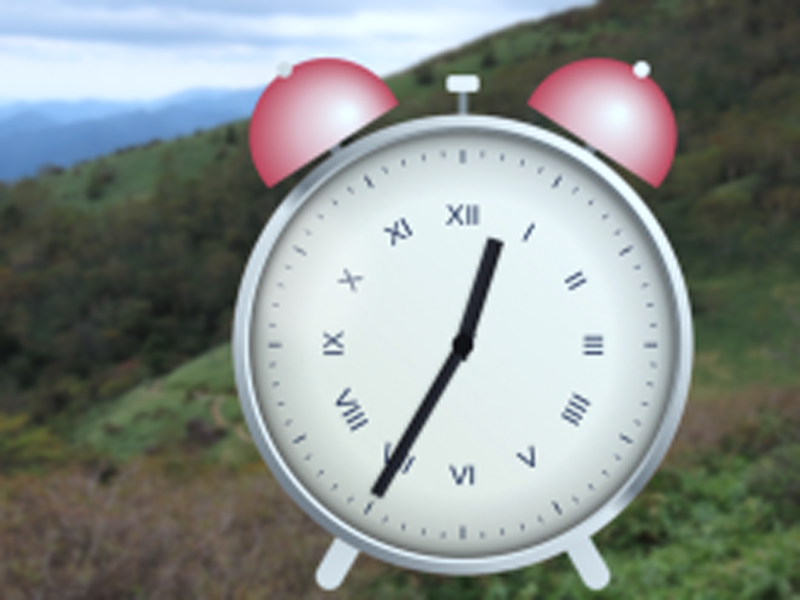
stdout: 12:35
